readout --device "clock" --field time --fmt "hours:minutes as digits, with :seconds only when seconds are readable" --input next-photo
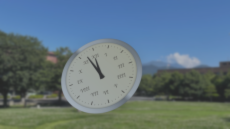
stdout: 11:57
